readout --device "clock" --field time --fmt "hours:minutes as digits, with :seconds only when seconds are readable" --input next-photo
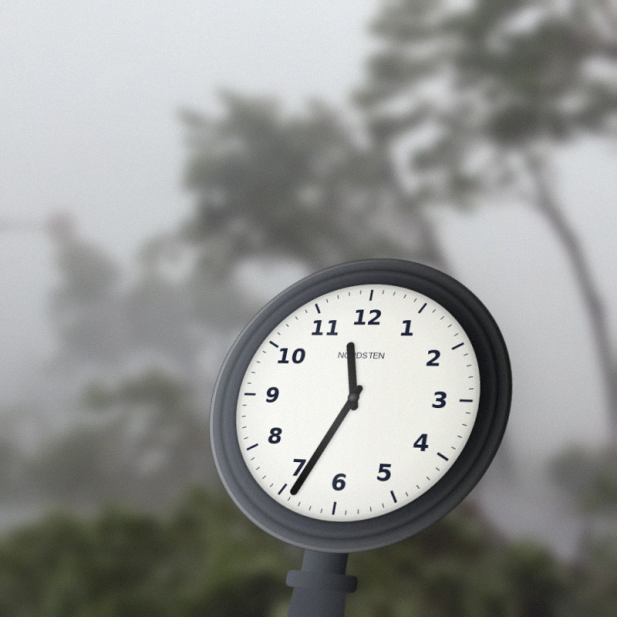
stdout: 11:34
